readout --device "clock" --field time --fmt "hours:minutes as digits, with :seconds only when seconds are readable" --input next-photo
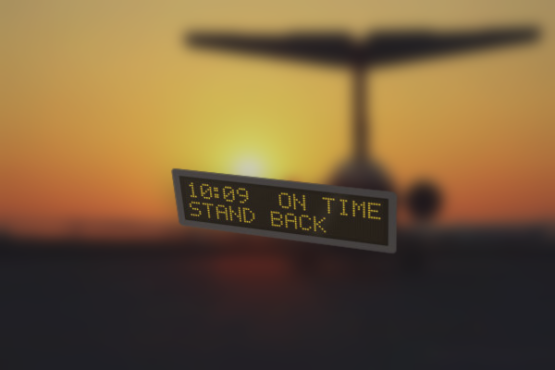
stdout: 10:09
